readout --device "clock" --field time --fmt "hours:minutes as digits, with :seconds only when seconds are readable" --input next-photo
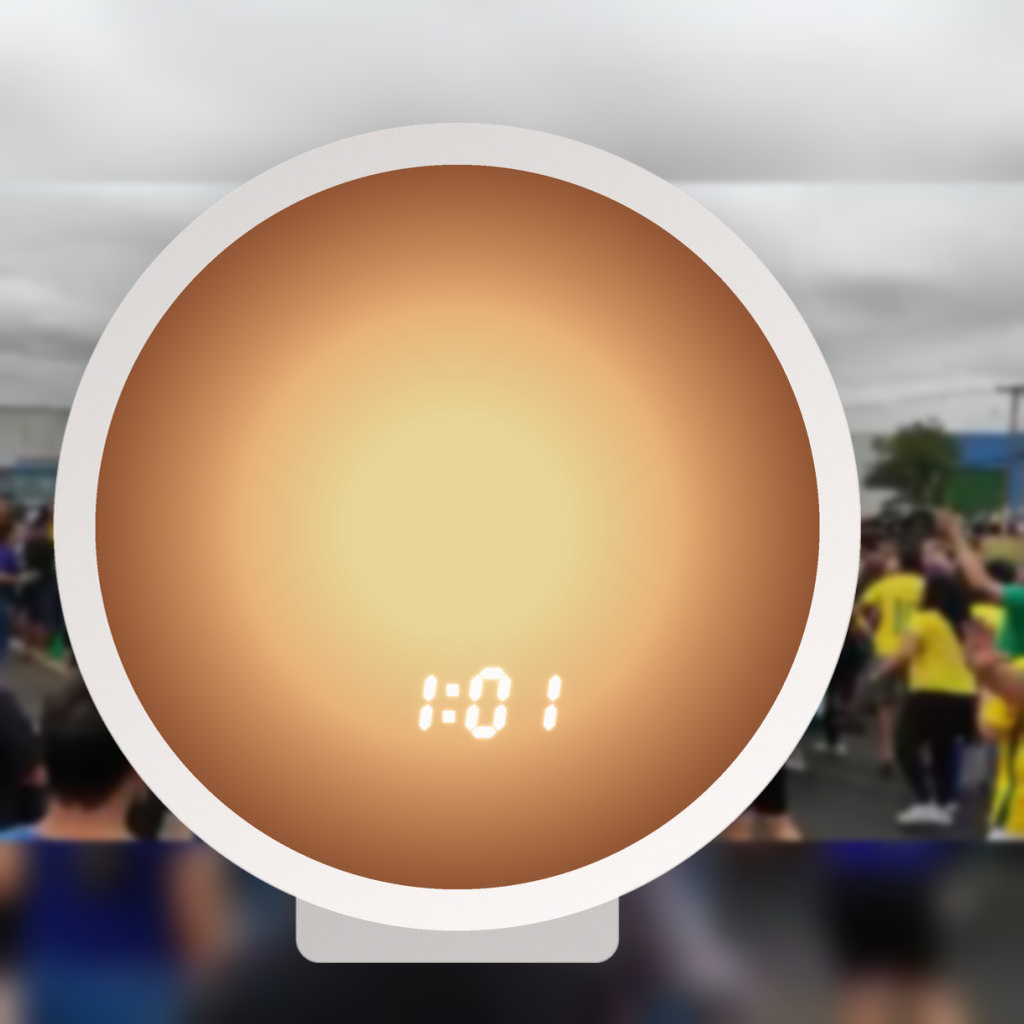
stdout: 1:01
